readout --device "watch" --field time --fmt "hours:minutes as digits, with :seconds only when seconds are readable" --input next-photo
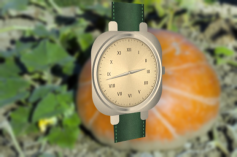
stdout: 2:43
